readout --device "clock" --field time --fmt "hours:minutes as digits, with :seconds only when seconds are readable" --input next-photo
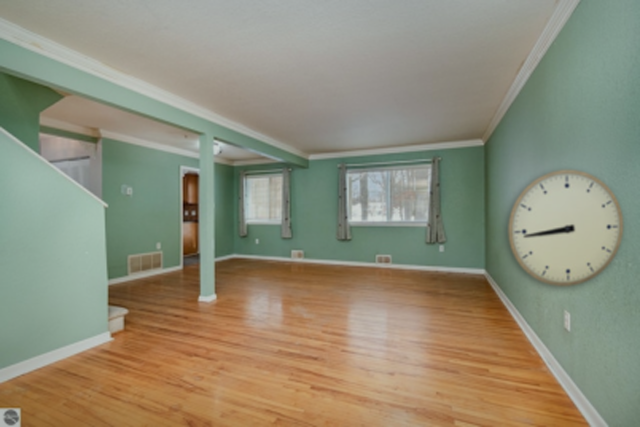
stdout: 8:44
